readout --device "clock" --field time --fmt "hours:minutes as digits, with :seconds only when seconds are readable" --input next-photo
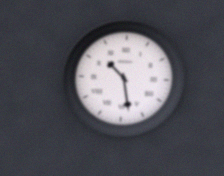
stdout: 10:28
